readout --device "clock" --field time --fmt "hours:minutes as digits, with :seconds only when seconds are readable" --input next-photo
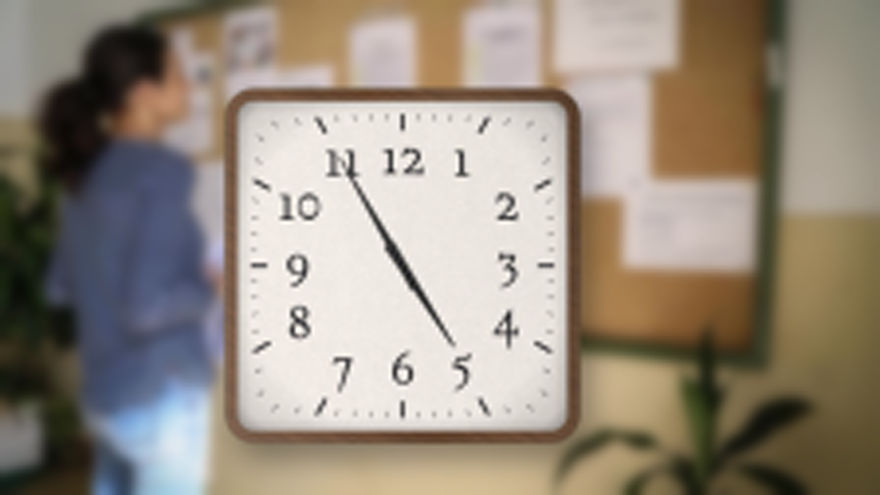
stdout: 4:55
